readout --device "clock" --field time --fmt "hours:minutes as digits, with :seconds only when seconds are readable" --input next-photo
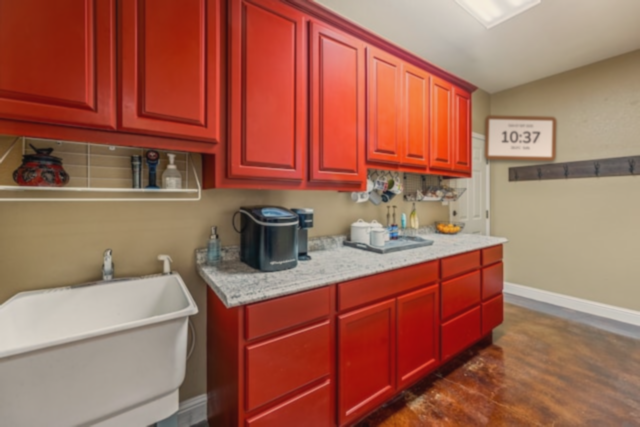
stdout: 10:37
